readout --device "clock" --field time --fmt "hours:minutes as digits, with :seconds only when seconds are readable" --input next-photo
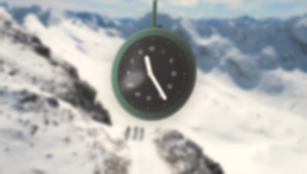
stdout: 11:24
